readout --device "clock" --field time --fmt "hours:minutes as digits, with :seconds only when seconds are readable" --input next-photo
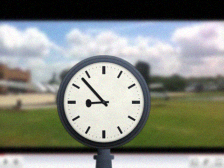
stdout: 8:53
